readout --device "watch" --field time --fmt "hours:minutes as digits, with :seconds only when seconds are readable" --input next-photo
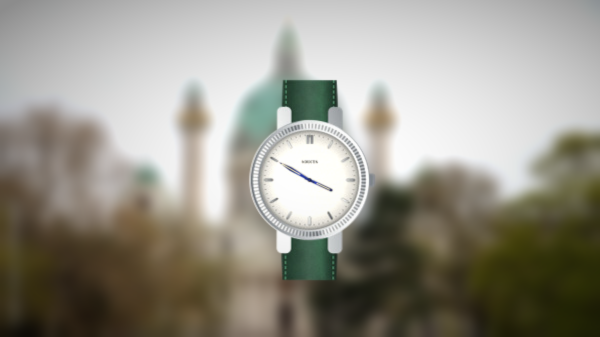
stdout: 3:50
